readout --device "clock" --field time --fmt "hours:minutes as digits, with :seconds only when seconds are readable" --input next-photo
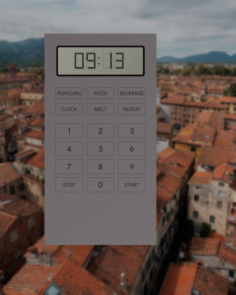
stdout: 9:13
